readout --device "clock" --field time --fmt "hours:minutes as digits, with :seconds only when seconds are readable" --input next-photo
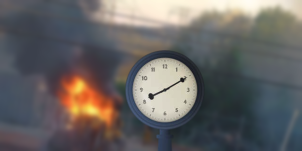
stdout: 8:10
